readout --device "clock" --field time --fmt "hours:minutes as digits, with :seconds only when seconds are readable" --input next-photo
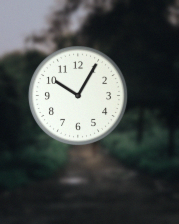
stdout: 10:05
